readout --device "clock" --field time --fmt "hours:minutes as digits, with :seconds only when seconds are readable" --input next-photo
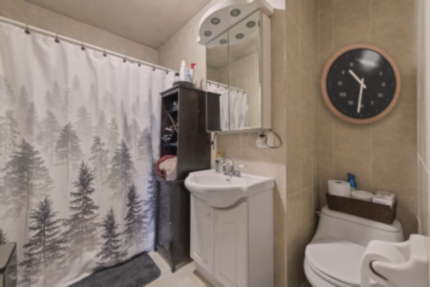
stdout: 10:31
